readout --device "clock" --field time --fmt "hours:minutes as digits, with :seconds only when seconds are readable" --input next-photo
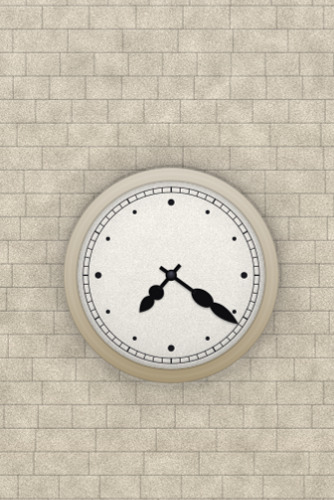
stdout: 7:21
